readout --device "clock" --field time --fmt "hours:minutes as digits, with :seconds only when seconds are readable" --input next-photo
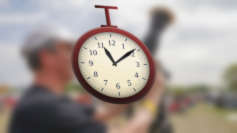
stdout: 11:09
